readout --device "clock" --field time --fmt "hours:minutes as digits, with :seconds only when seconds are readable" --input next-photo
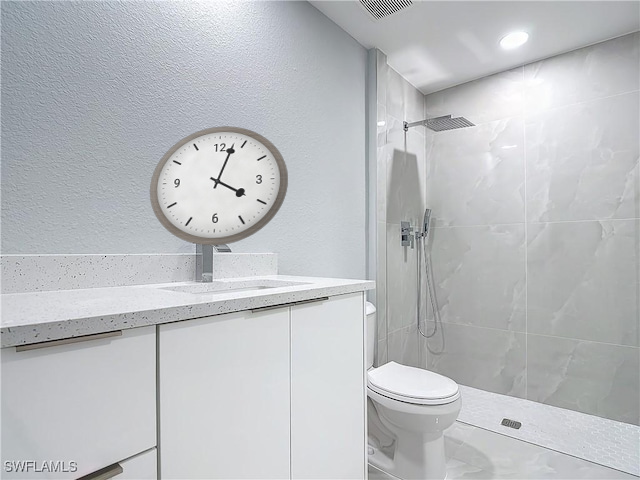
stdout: 4:03
